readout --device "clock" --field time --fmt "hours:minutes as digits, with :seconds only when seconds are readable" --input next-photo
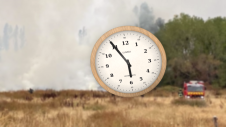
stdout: 5:55
